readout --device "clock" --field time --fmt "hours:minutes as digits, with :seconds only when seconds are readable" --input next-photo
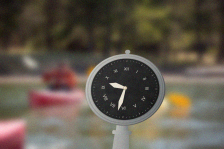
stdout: 9:32
